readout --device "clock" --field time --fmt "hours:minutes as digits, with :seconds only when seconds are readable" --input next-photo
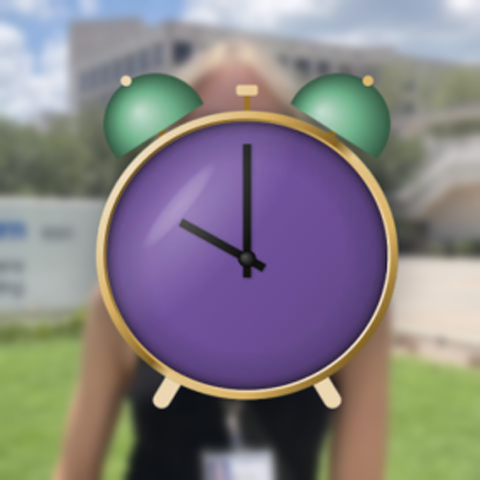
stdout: 10:00
